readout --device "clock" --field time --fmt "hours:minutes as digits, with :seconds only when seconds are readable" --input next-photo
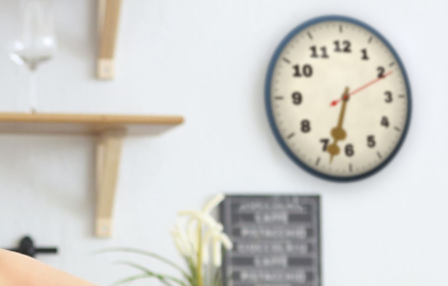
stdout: 6:33:11
